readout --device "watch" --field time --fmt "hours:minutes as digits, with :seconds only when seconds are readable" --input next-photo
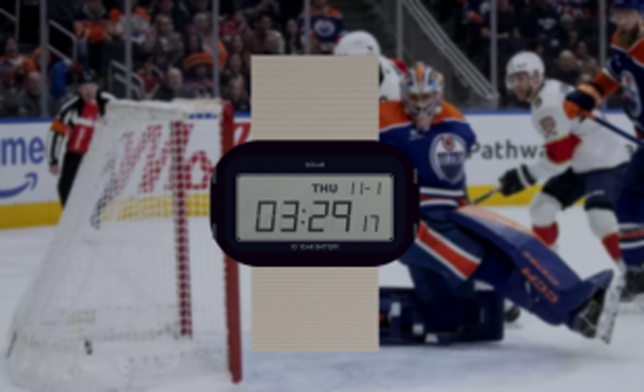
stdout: 3:29:17
